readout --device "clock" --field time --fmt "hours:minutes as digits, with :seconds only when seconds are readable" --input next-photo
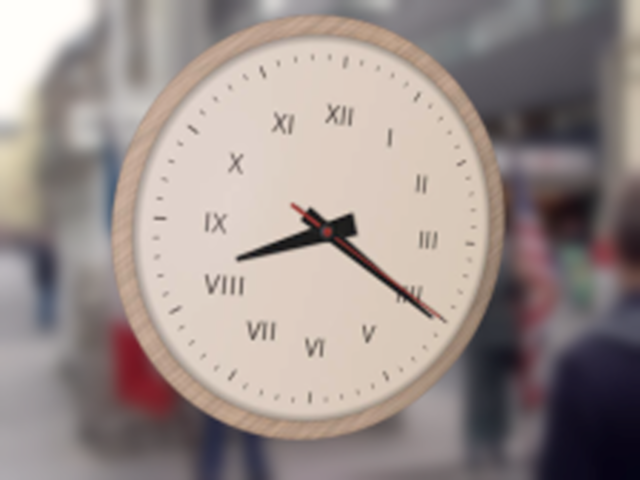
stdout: 8:20:20
